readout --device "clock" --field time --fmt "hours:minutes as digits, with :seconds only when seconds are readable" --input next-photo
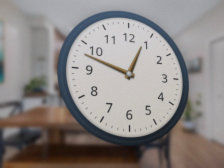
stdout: 12:48
